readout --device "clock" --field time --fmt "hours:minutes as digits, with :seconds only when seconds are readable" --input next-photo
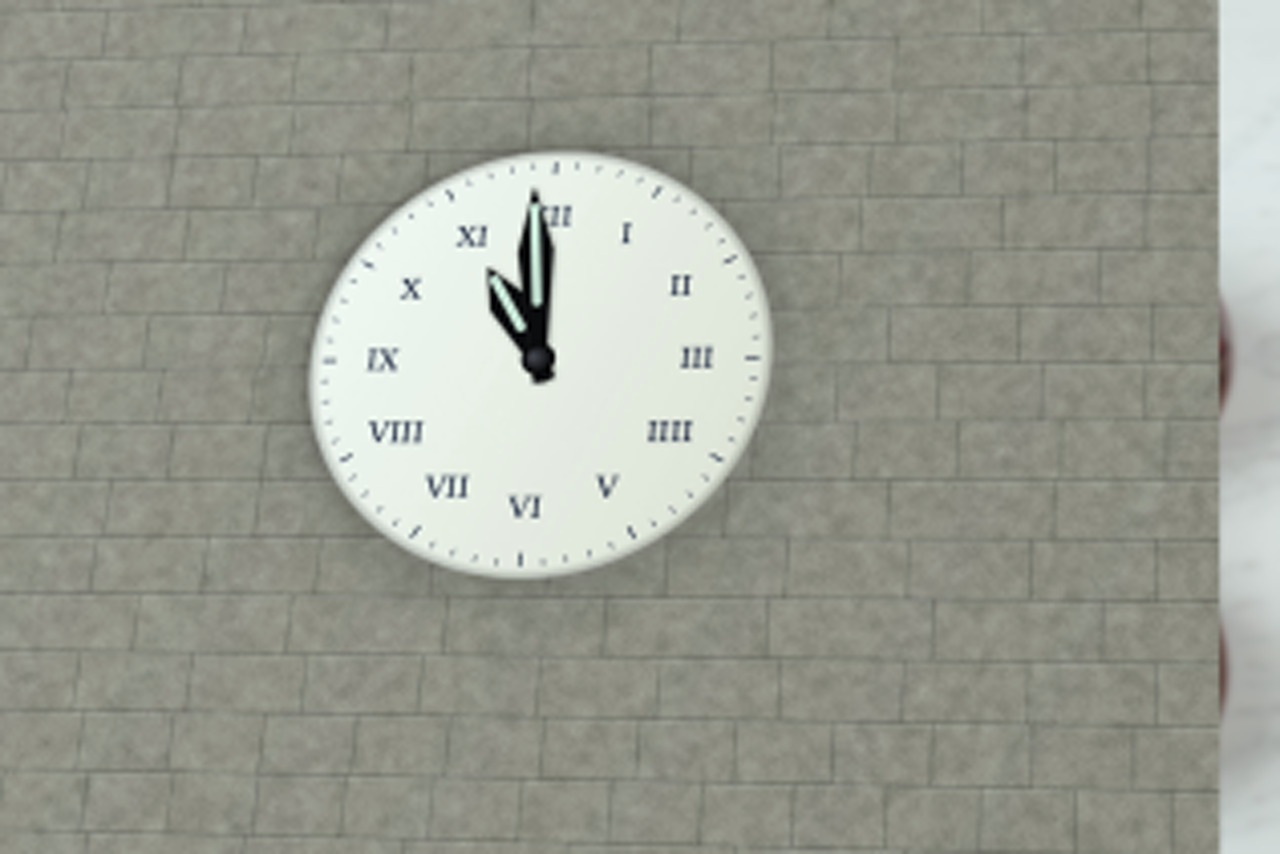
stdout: 10:59
